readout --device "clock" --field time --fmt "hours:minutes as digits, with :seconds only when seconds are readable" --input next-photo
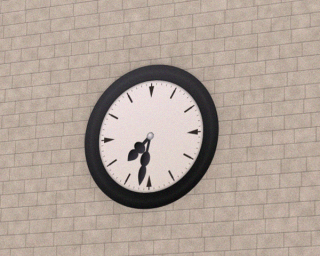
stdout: 7:32
